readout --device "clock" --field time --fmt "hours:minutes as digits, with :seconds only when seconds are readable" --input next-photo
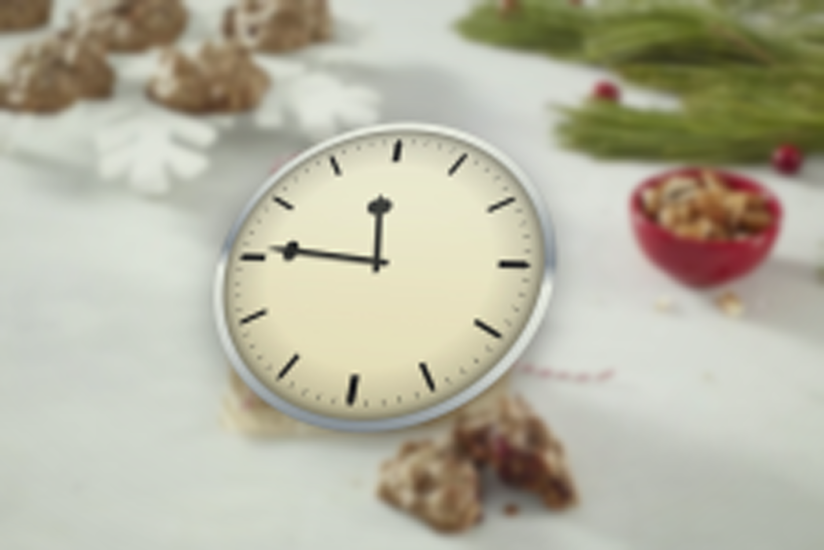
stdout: 11:46
